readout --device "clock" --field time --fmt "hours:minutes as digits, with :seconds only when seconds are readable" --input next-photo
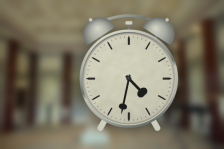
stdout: 4:32
